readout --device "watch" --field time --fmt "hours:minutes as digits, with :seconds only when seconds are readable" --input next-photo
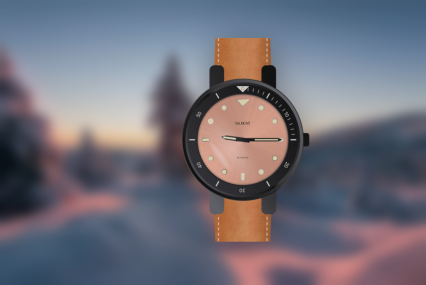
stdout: 9:15
